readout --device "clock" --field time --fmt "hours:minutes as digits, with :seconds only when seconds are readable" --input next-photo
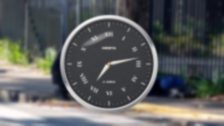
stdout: 7:13
